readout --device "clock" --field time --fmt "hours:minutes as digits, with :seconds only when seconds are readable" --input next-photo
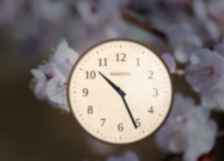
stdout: 10:26
